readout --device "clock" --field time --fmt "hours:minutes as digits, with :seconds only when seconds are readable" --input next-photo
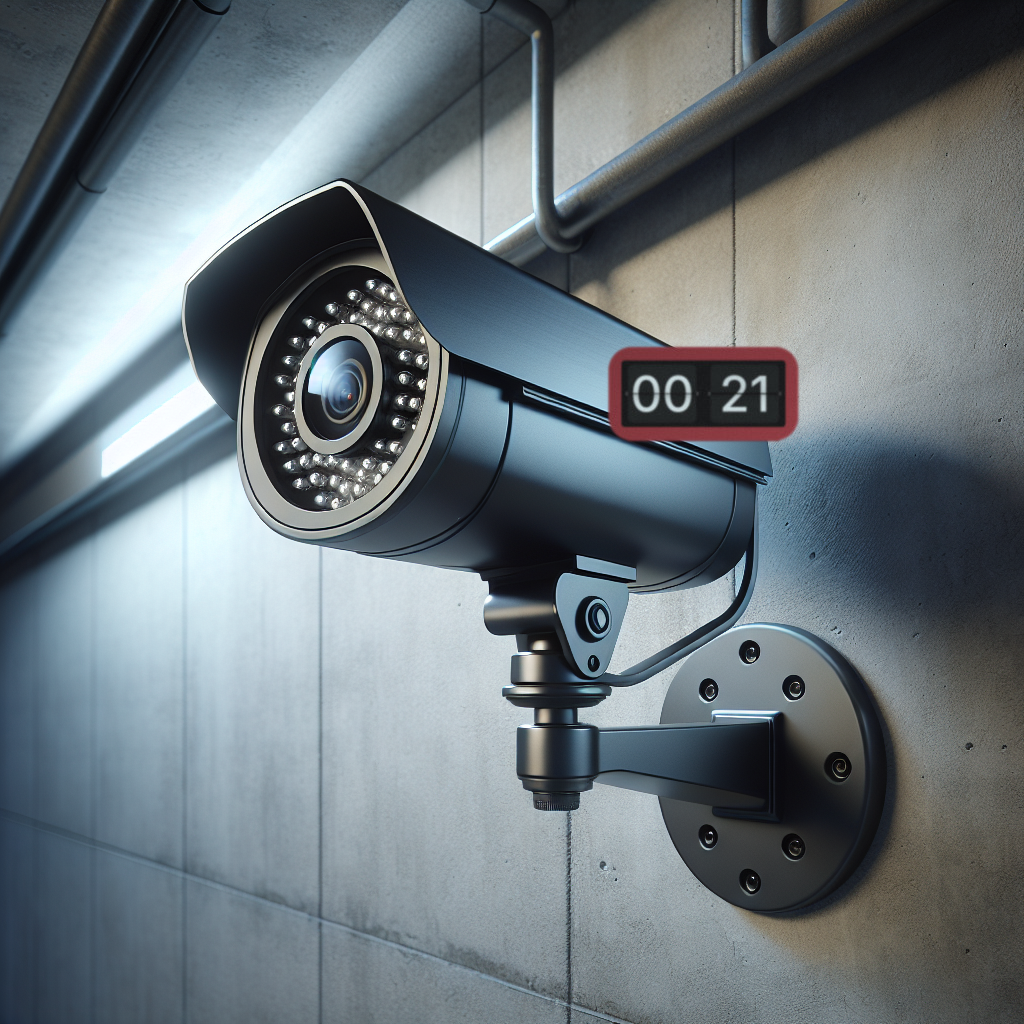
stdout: 0:21
